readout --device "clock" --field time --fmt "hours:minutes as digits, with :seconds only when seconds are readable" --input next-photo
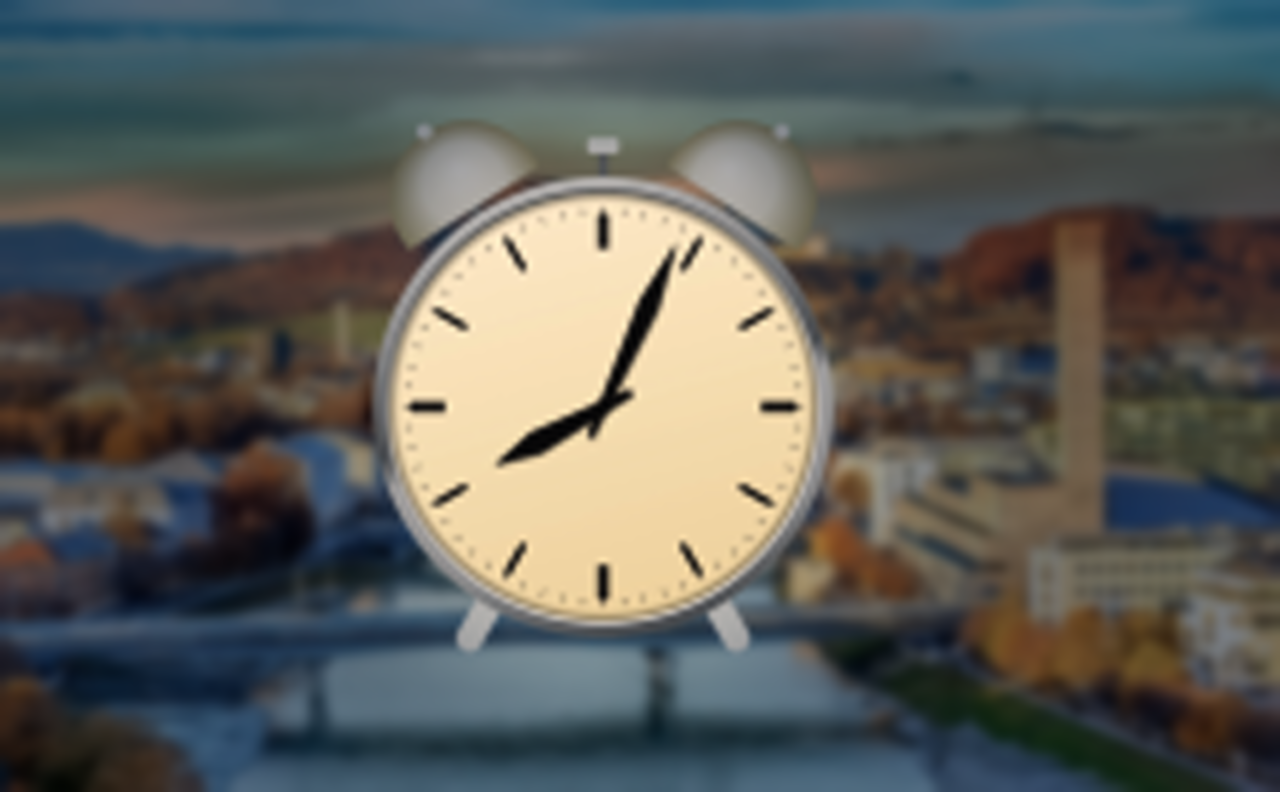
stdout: 8:04
